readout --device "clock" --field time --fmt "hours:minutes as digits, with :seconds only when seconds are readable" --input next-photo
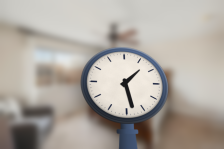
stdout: 1:28
